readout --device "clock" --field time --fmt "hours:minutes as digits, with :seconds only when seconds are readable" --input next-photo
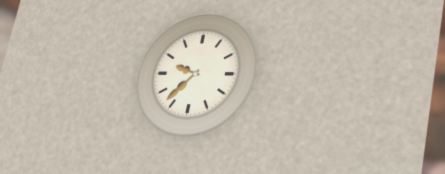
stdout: 9:37
